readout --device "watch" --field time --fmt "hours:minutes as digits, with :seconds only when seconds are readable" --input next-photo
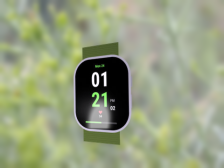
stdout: 1:21
